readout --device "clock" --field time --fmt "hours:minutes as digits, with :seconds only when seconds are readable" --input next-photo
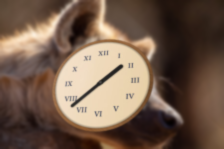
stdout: 1:38
